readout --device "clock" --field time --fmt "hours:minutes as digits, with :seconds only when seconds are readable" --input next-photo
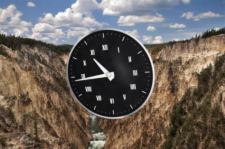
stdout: 10:44
